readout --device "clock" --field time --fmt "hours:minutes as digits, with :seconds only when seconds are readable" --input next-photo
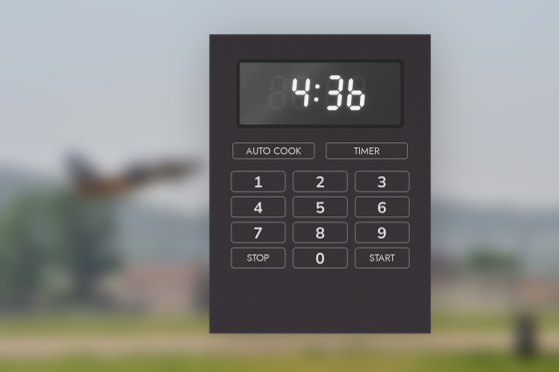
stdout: 4:36
